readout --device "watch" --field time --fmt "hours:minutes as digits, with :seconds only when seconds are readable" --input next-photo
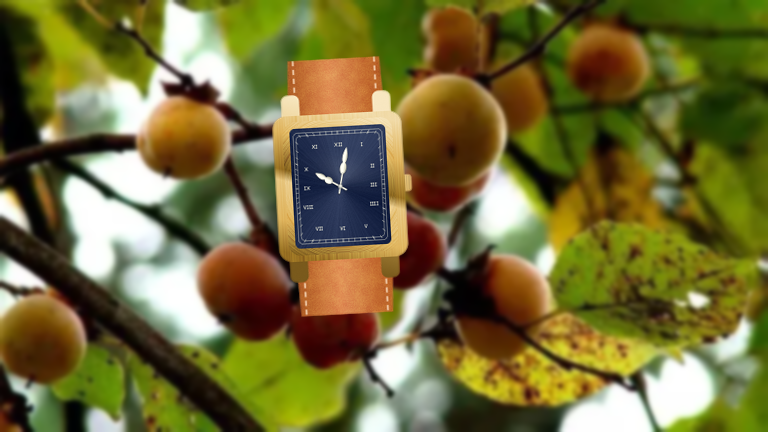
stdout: 10:02
